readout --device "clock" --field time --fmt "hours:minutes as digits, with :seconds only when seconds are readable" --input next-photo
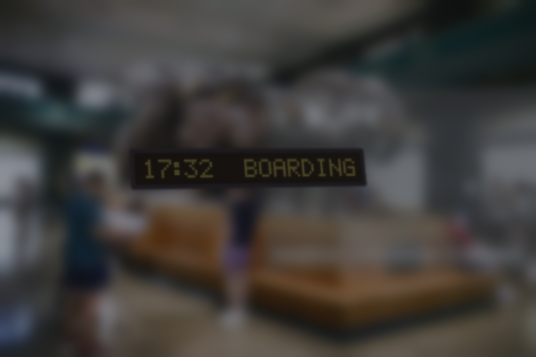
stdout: 17:32
